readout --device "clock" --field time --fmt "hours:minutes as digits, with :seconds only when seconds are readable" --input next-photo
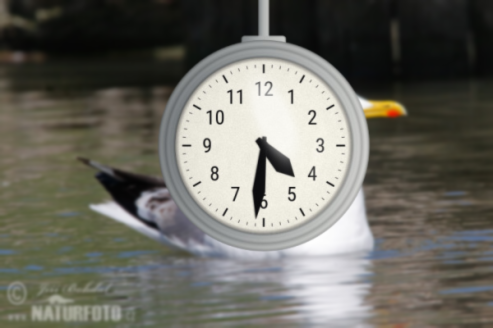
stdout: 4:31
